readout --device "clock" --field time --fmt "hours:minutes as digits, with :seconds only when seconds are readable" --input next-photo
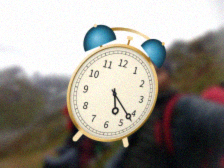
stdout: 5:22
